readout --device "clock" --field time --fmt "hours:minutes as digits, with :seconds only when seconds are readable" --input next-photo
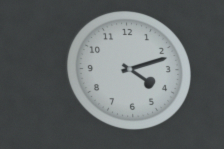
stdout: 4:12
